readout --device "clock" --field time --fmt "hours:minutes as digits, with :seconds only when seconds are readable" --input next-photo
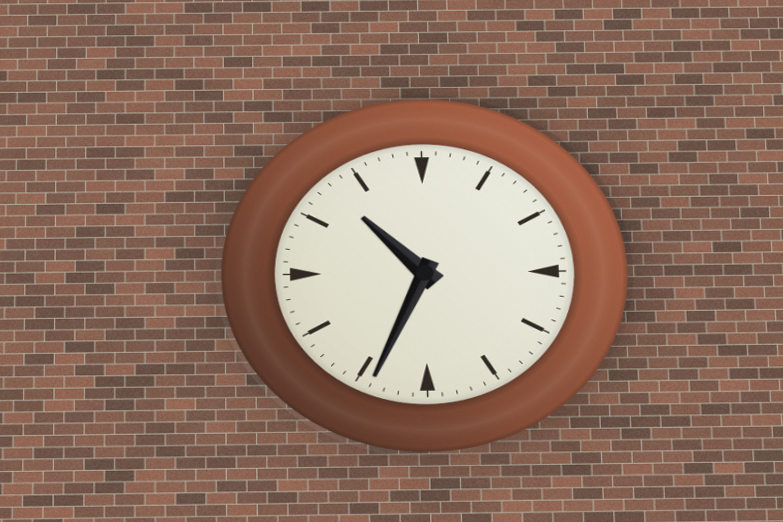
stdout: 10:34
